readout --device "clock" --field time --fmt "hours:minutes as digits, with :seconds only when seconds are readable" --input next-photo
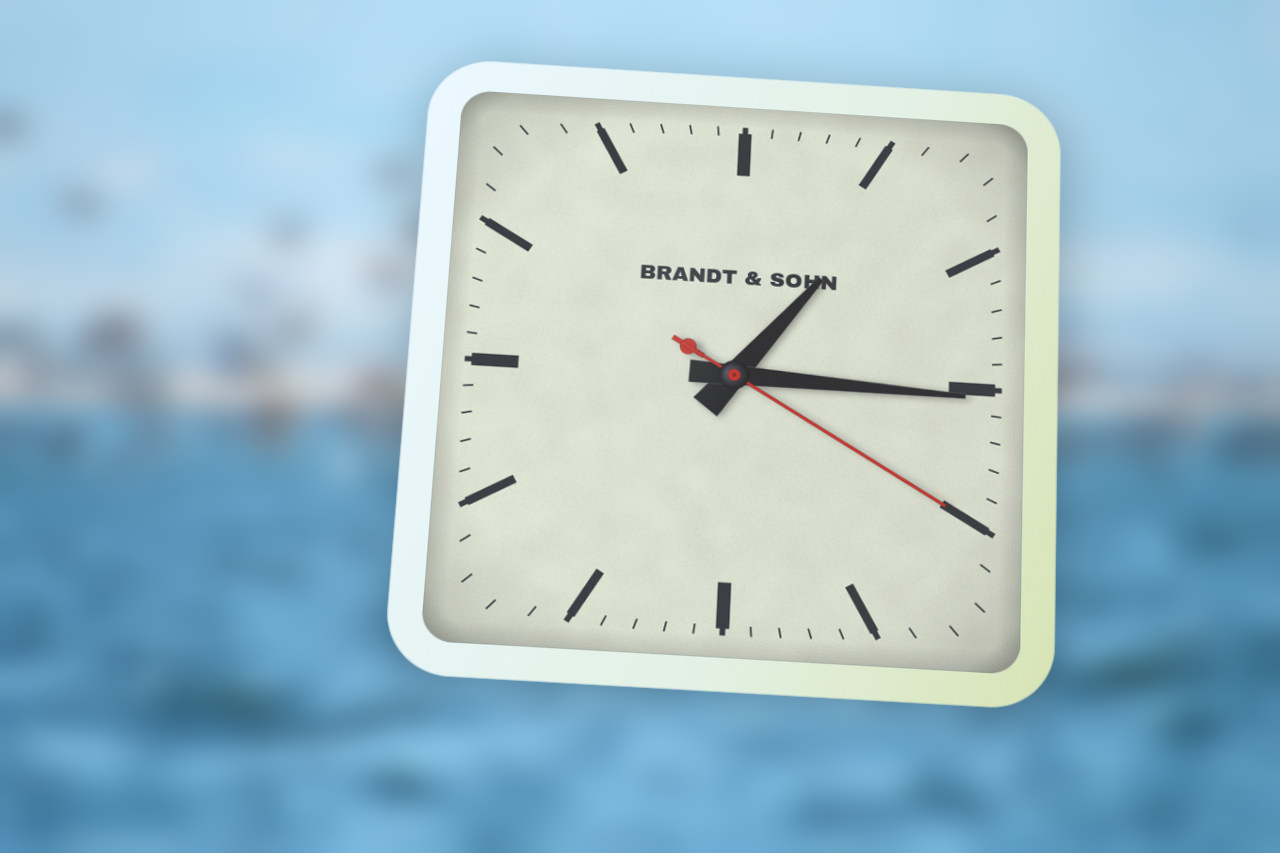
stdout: 1:15:20
